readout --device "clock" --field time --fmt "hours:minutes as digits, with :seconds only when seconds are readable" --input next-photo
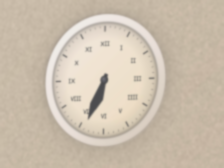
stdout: 6:34
